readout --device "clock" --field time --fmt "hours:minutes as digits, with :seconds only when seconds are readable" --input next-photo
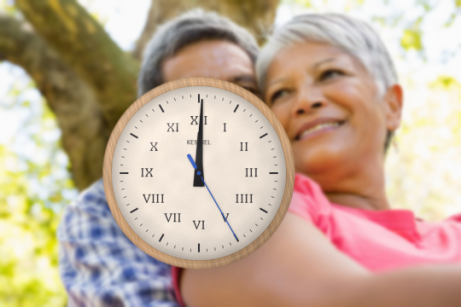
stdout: 12:00:25
